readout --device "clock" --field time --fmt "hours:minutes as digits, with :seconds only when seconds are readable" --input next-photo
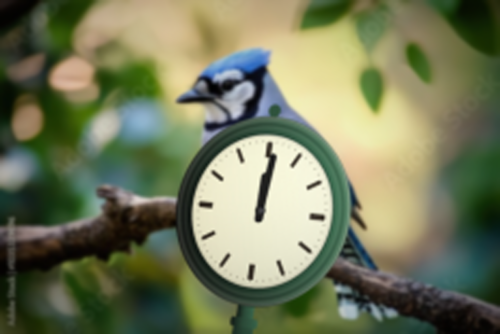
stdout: 12:01
